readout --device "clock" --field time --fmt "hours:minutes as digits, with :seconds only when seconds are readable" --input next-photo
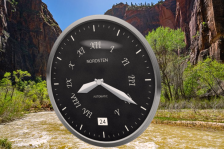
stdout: 8:20
